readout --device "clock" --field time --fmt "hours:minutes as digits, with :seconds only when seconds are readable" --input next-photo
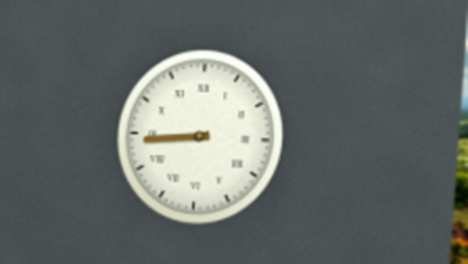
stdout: 8:44
